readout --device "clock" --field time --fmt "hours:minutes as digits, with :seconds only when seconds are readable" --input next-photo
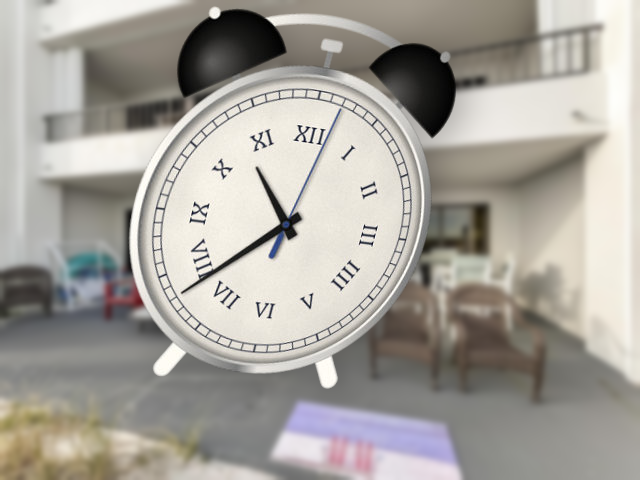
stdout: 10:38:02
